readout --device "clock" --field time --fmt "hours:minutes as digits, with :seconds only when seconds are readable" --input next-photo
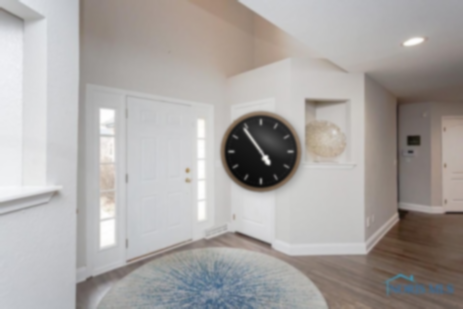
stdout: 4:54
